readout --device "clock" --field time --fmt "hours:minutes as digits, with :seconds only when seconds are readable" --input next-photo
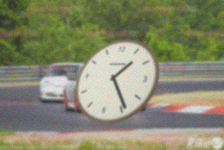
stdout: 1:24
